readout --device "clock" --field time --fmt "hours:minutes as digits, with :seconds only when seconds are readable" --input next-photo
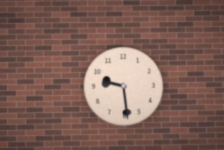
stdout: 9:29
